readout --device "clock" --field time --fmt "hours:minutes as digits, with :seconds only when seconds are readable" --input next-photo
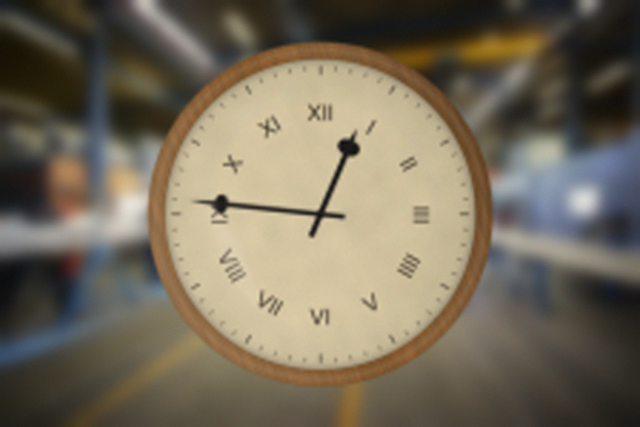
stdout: 12:46
